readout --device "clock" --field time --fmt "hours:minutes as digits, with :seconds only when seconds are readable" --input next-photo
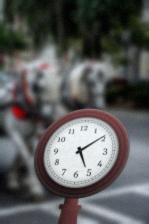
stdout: 5:09
